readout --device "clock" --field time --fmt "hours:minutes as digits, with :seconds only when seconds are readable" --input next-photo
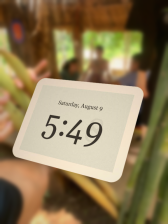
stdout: 5:49
